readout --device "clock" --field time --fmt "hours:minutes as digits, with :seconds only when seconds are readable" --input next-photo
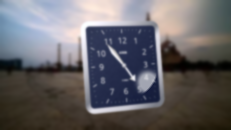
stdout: 4:54
